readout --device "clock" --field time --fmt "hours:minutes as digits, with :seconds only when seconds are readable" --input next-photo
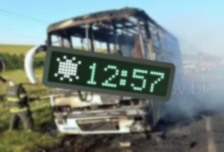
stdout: 12:57
